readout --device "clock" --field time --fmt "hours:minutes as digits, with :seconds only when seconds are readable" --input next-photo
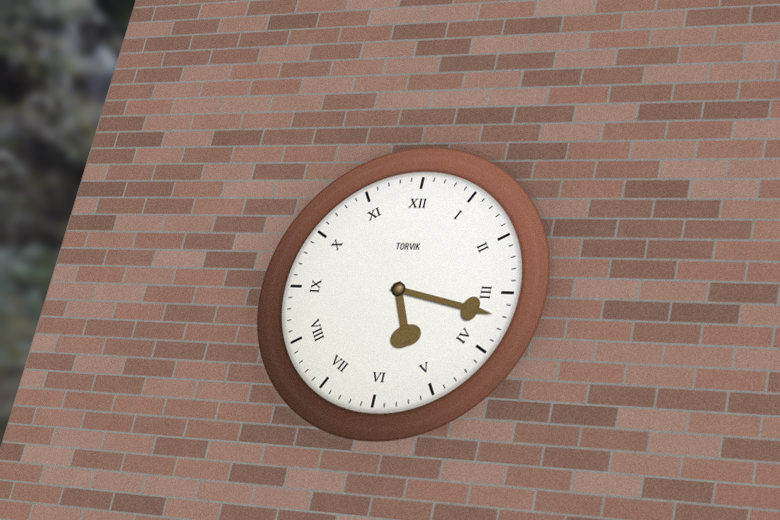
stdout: 5:17
